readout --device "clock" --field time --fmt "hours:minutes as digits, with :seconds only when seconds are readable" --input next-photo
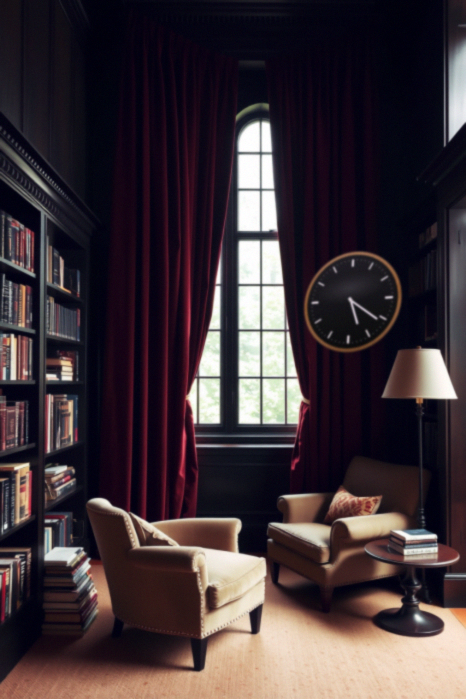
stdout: 5:21
